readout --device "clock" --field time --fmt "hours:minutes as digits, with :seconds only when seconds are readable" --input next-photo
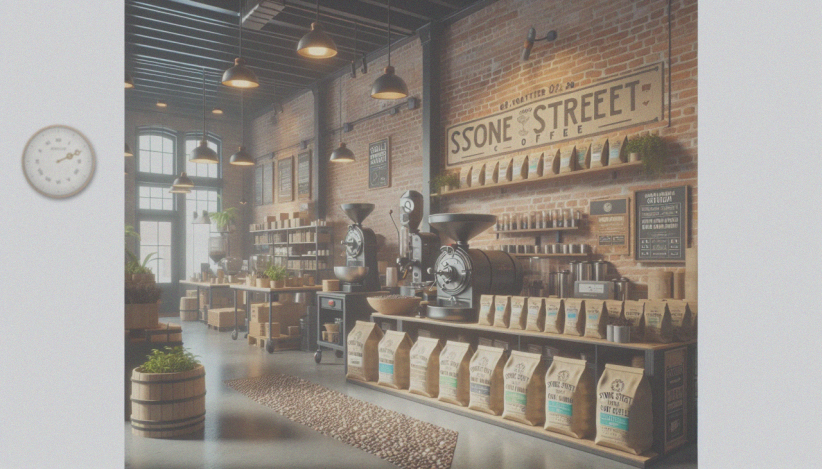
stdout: 2:11
